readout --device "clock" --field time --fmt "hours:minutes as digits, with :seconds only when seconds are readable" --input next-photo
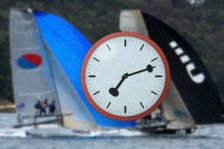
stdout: 7:12
